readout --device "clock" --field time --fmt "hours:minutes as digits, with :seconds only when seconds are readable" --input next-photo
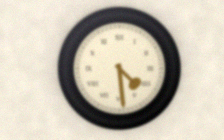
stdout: 4:29
